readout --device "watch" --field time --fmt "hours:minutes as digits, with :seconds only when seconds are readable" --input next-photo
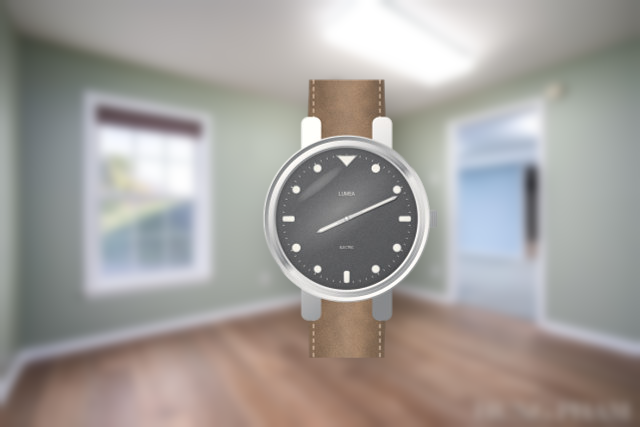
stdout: 8:11
